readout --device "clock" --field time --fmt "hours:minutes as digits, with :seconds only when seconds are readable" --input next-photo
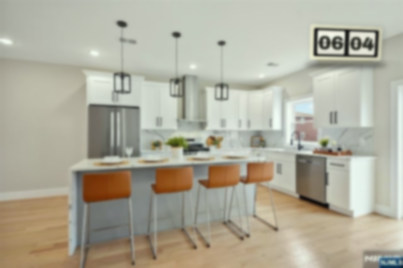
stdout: 6:04
